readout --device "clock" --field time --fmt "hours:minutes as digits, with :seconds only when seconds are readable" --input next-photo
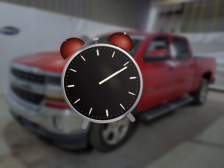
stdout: 2:11
